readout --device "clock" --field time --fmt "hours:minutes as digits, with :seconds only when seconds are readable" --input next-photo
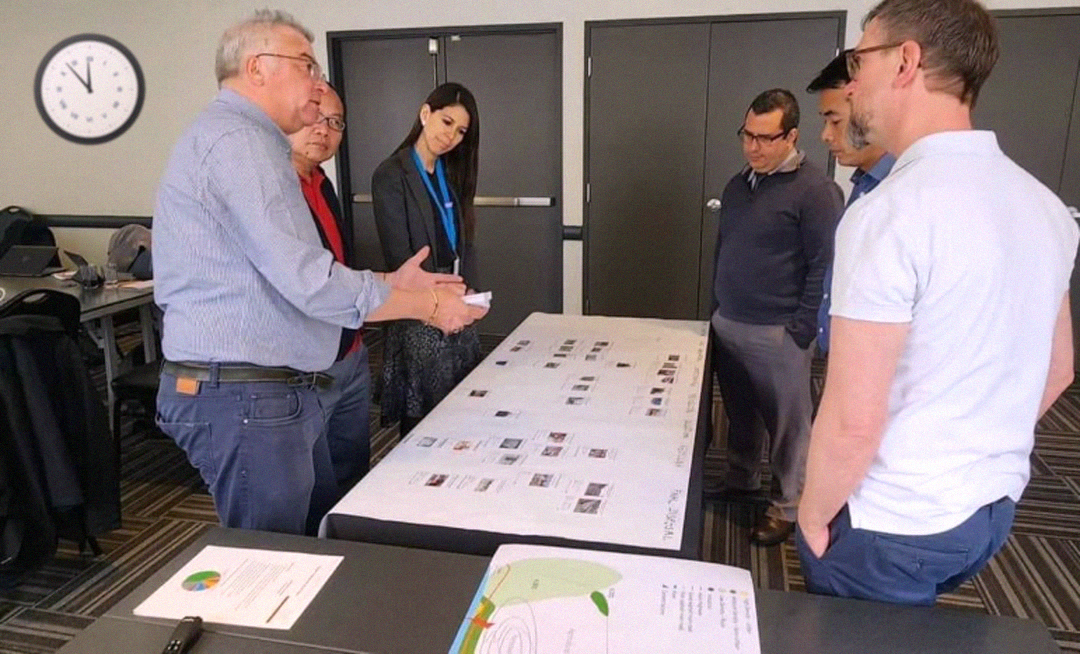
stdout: 11:53
